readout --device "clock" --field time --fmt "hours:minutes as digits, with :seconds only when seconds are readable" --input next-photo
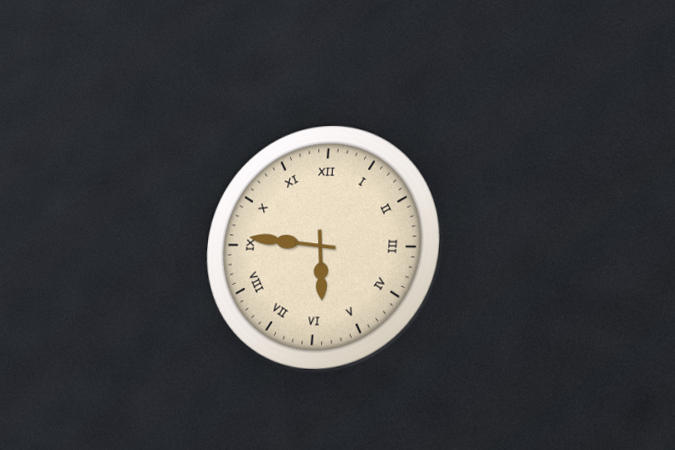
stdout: 5:46
